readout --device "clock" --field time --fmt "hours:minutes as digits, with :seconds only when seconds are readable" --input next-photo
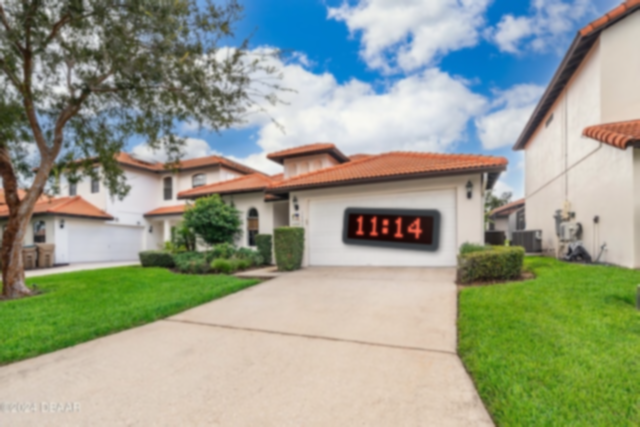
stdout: 11:14
